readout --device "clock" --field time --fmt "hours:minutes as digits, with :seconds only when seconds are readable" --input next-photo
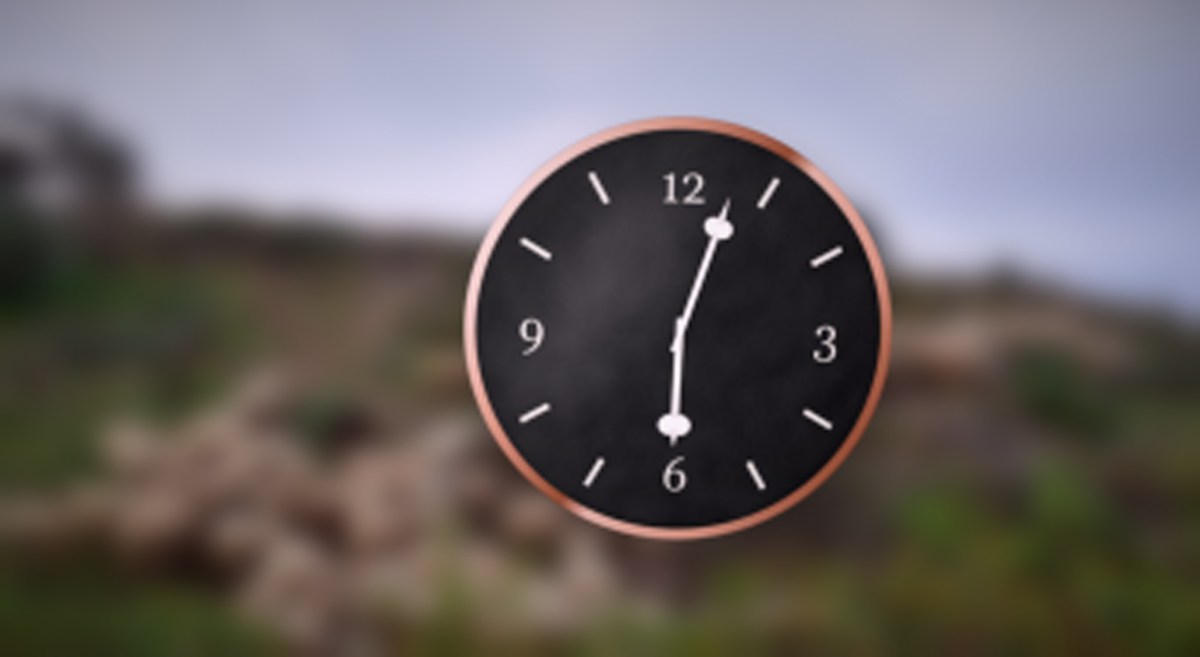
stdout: 6:03
